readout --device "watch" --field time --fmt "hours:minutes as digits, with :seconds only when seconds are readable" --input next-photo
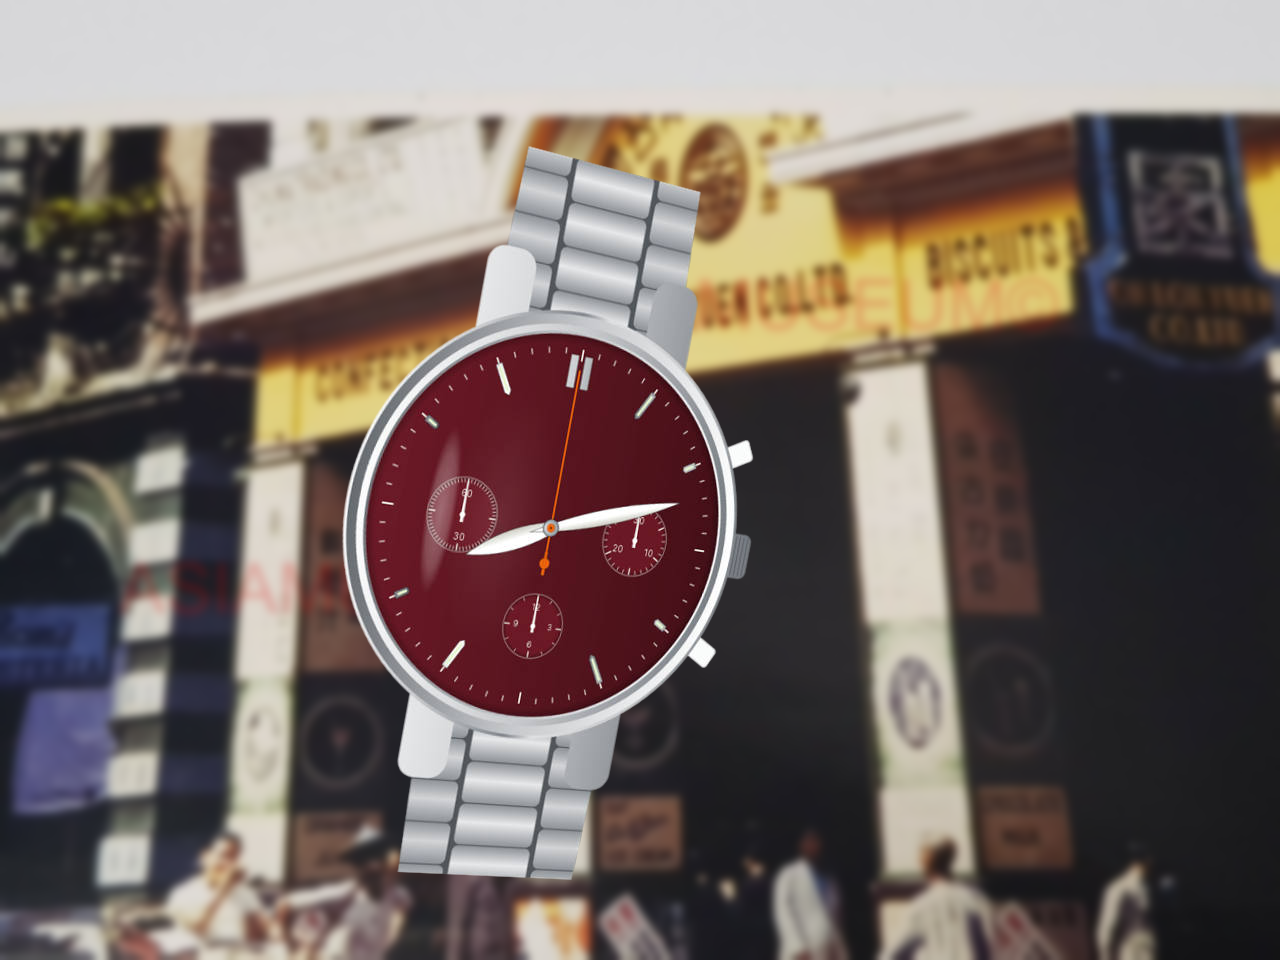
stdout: 8:12:00
